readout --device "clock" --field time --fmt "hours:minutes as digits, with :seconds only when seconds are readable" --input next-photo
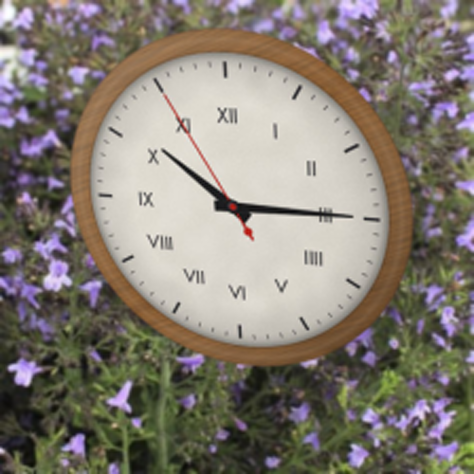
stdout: 10:14:55
